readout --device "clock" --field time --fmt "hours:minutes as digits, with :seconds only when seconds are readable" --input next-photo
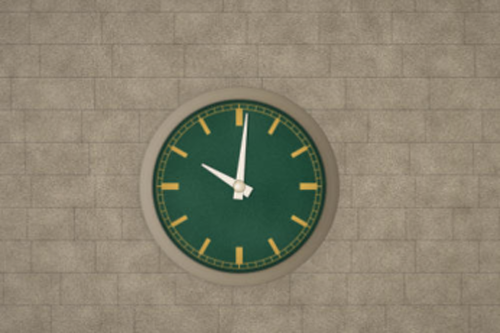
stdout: 10:01
